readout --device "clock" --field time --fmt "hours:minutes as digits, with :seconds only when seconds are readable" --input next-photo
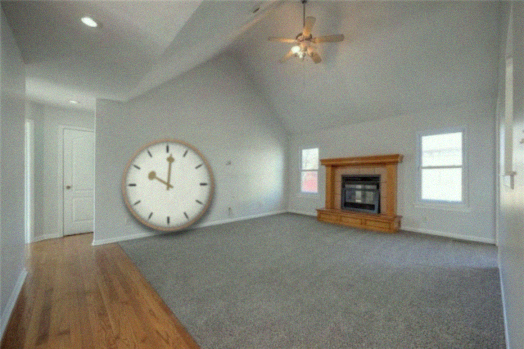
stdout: 10:01
